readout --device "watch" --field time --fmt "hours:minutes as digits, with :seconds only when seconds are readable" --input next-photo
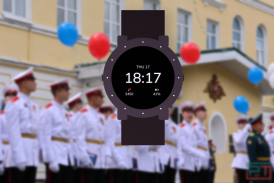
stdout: 18:17
